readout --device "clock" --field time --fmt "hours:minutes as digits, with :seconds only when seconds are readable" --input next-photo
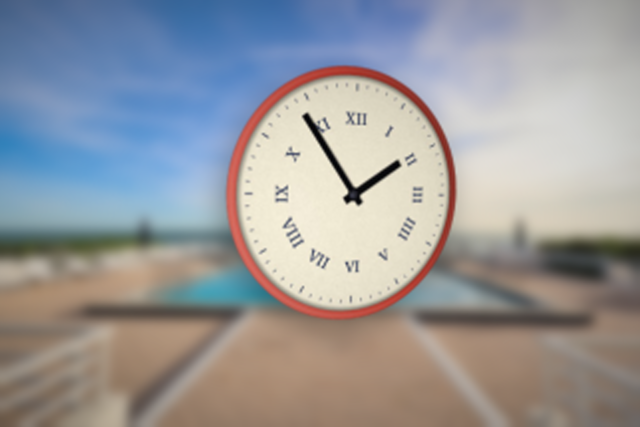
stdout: 1:54
